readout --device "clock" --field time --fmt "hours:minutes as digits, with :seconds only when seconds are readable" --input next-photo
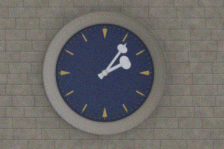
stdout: 2:06
